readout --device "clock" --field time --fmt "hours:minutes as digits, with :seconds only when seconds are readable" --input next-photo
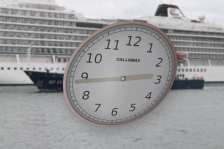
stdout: 2:44
